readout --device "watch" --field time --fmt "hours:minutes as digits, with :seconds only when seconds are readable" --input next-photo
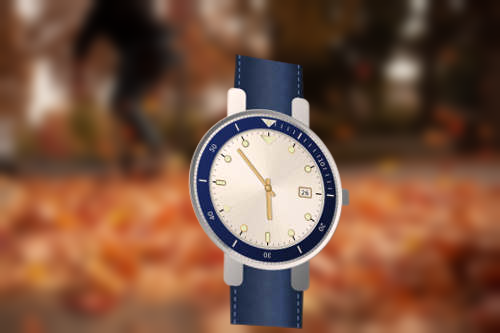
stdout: 5:53
